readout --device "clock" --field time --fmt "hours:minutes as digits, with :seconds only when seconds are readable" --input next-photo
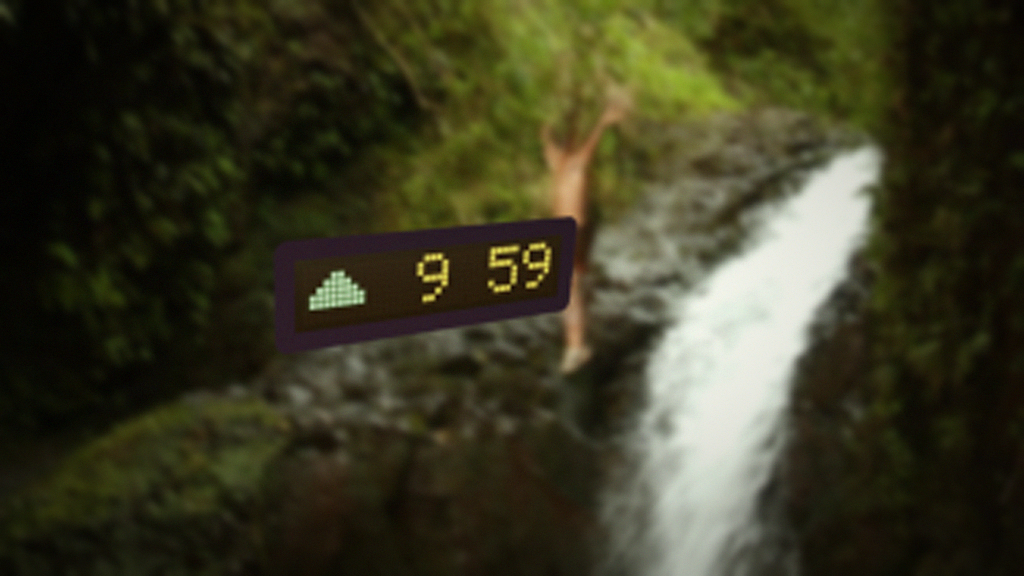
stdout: 9:59
